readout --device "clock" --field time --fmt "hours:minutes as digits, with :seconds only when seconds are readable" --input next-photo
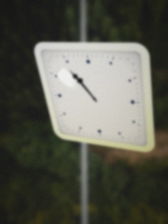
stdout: 10:54
